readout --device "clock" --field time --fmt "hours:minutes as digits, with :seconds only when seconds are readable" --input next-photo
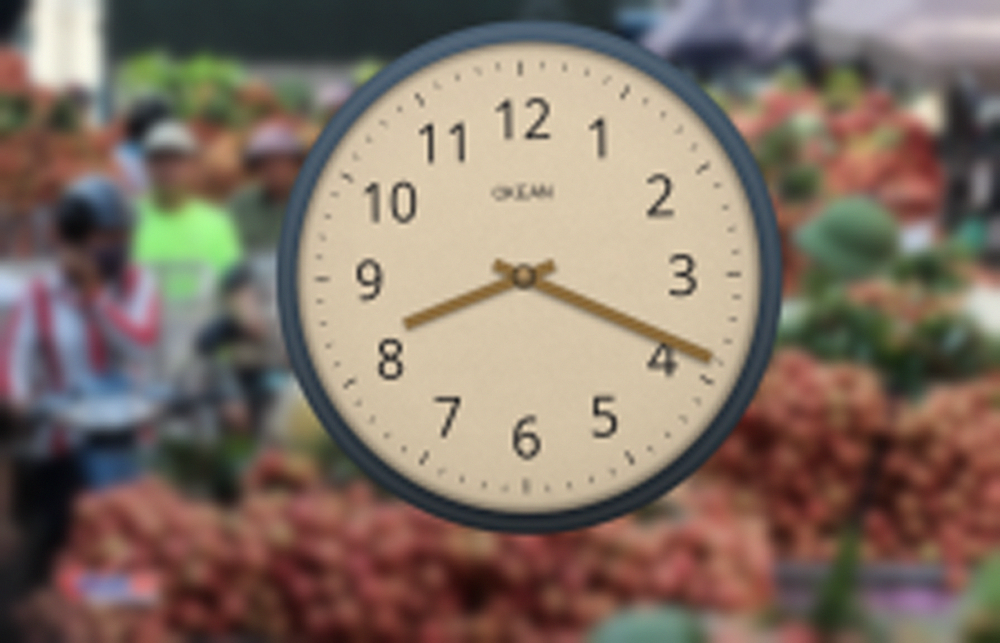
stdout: 8:19
